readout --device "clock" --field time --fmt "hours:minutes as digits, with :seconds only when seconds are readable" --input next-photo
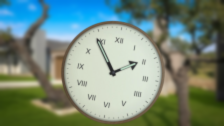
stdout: 1:54
